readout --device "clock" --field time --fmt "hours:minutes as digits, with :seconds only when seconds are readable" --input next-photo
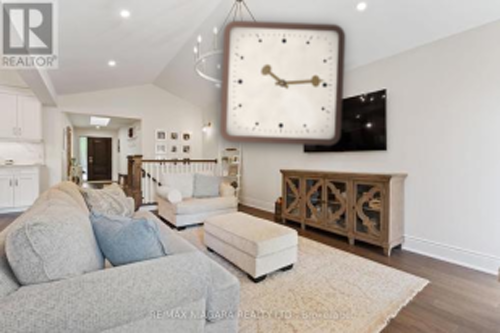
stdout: 10:14
